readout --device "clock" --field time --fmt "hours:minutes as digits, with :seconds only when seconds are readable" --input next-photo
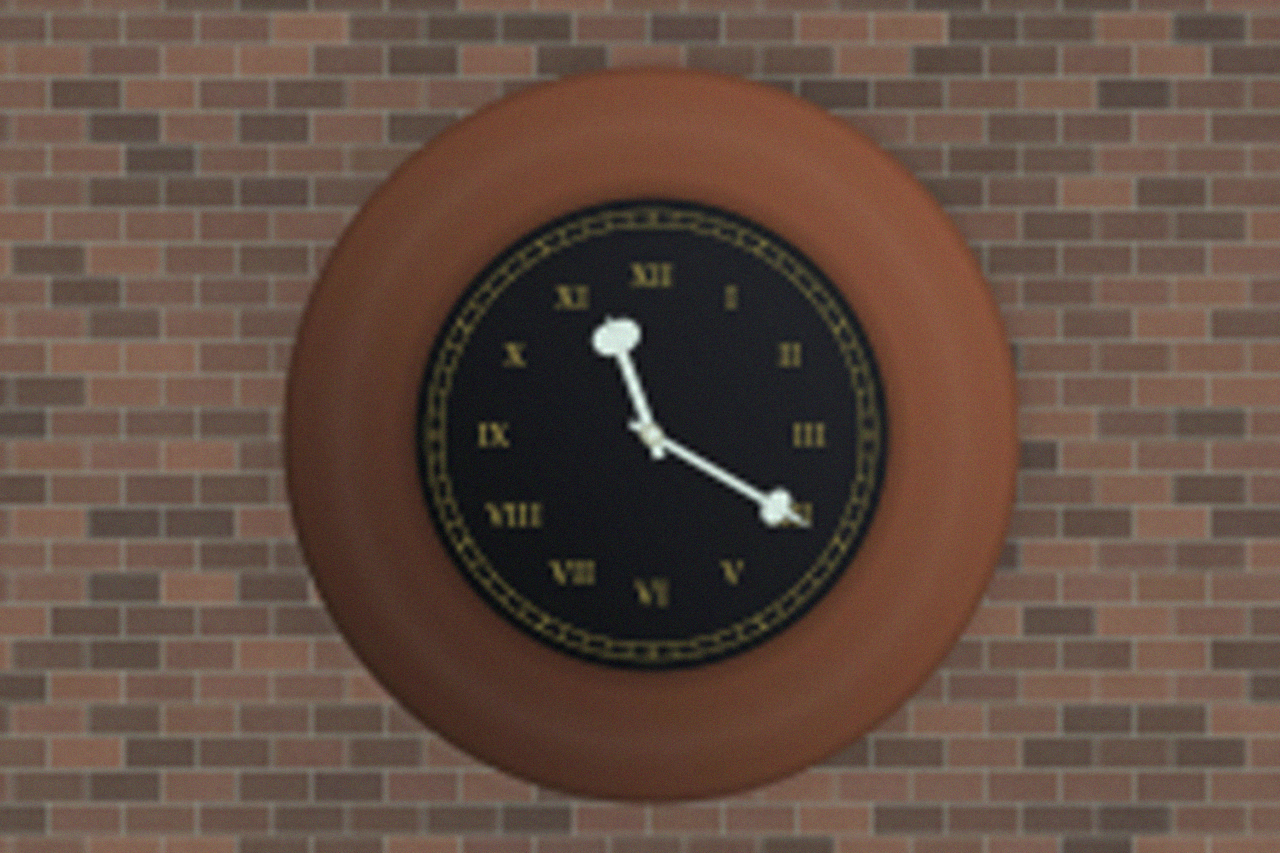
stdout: 11:20
